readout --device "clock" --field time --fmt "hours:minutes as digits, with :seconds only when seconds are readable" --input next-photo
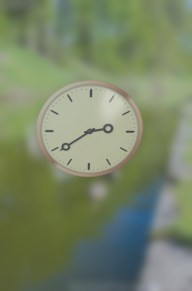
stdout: 2:39
